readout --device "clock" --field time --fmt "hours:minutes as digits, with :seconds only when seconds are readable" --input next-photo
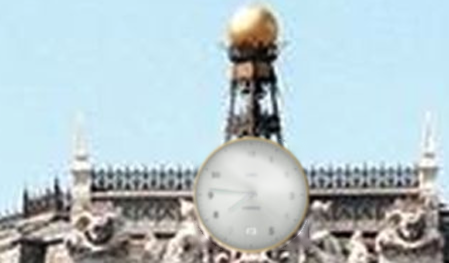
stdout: 7:46
